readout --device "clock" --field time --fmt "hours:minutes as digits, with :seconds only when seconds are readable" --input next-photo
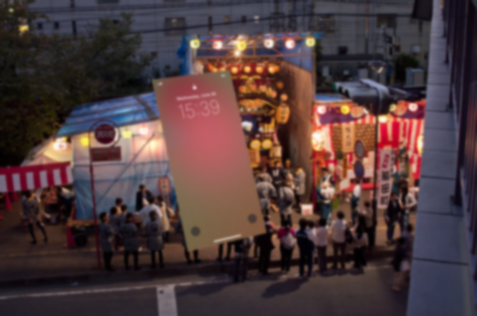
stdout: 15:39
